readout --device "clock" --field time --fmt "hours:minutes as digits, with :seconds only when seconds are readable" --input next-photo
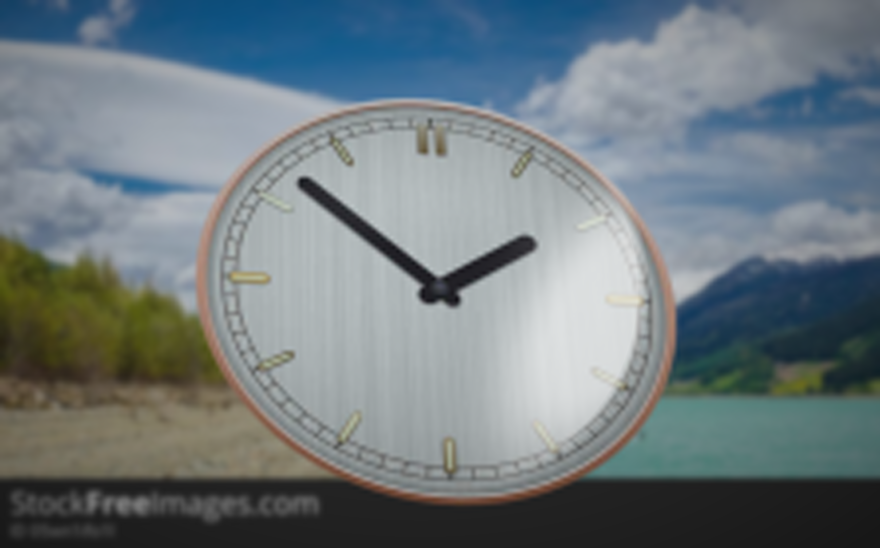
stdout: 1:52
